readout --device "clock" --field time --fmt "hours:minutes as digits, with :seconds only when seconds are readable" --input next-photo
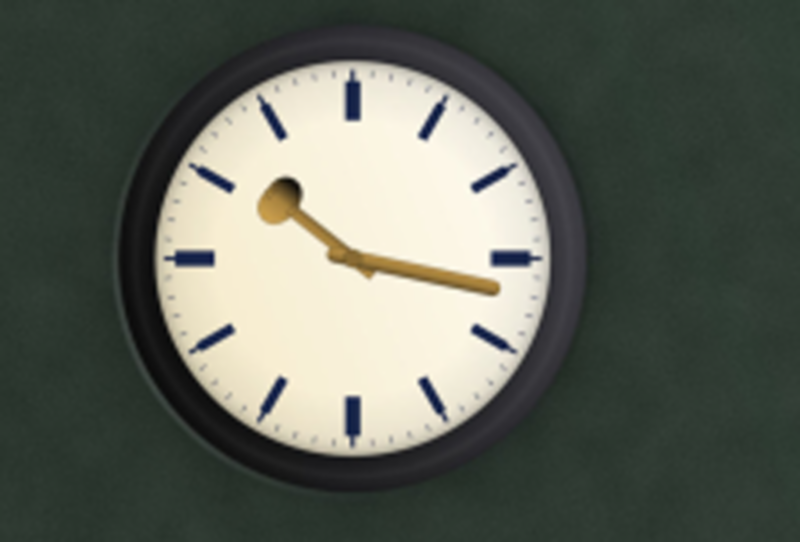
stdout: 10:17
